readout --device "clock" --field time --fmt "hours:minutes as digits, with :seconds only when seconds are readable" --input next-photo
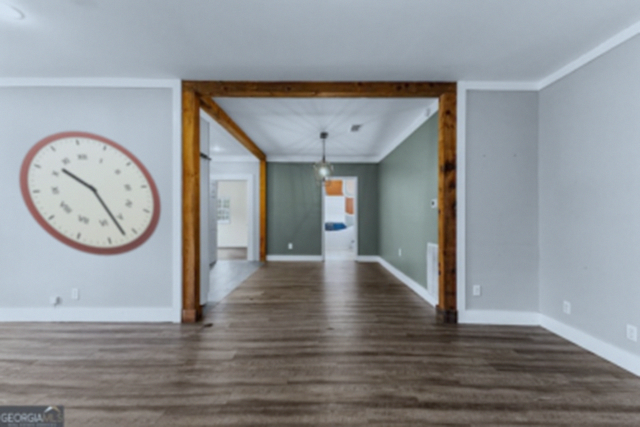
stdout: 10:27
